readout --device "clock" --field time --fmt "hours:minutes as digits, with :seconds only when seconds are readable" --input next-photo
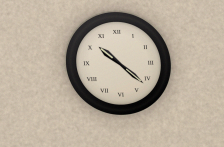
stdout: 10:22
